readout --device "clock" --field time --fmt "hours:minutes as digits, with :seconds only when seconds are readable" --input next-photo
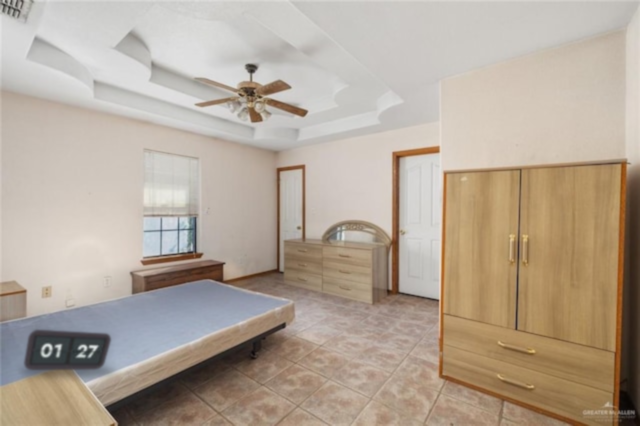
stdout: 1:27
